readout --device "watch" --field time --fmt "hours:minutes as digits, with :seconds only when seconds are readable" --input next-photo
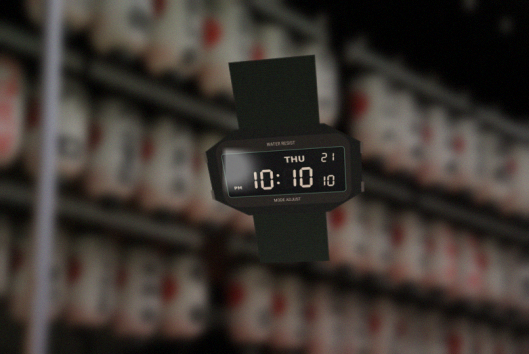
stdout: 10:10:10
